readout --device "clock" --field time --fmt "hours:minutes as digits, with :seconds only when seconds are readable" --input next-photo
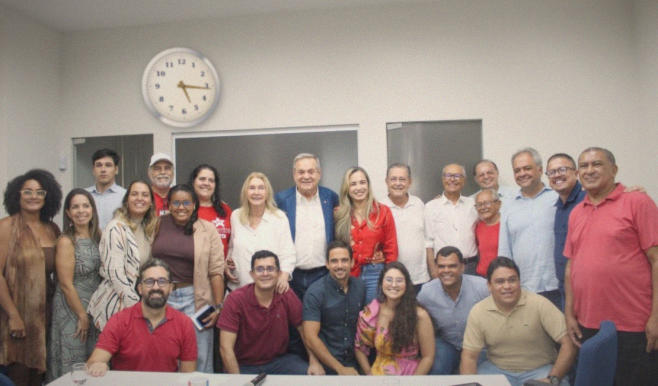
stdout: 5:16
